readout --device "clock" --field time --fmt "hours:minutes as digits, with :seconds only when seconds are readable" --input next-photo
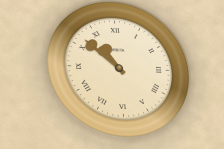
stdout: 10:52
